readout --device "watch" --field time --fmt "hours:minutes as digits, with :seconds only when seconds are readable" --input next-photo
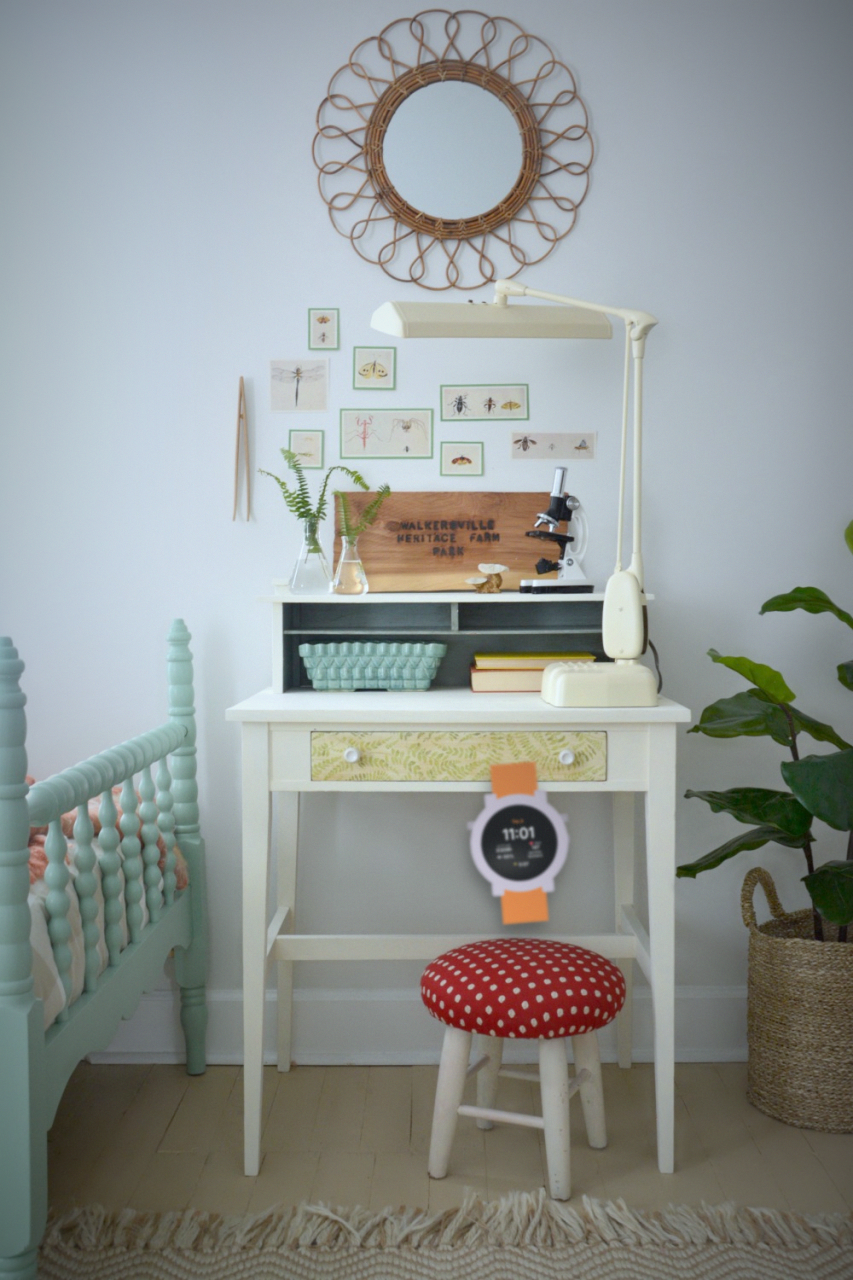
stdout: 11:01
